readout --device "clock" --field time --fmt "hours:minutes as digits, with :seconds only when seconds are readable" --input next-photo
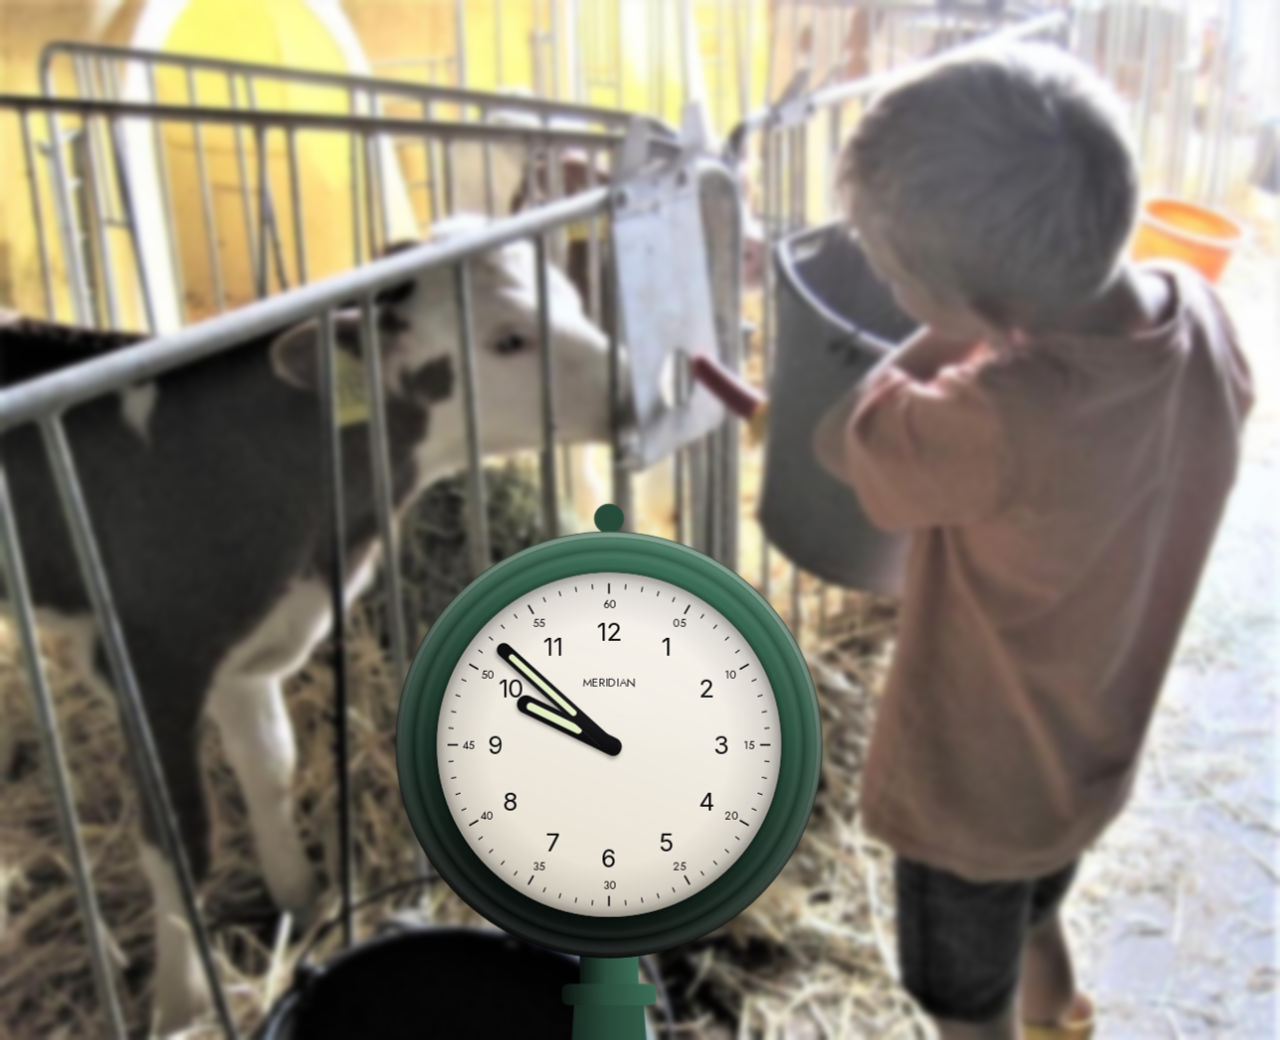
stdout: 9:52
